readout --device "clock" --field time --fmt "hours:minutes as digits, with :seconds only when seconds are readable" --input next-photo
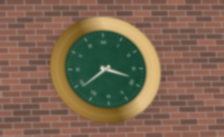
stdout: 3:39
